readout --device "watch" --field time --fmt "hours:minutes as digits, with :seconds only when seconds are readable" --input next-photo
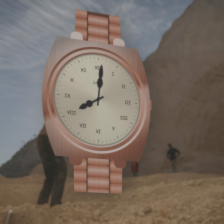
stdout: 8:01
